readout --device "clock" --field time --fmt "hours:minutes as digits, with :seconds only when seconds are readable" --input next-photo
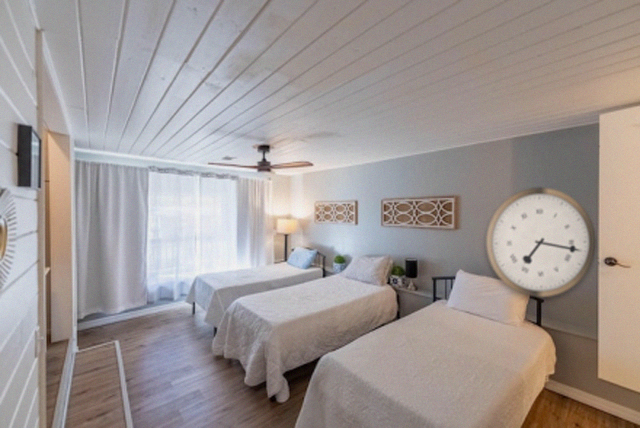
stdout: 7:17
